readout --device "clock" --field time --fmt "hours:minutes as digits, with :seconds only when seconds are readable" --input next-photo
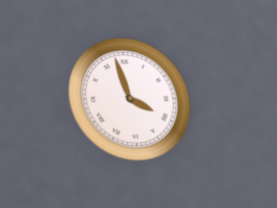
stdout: 3:58
